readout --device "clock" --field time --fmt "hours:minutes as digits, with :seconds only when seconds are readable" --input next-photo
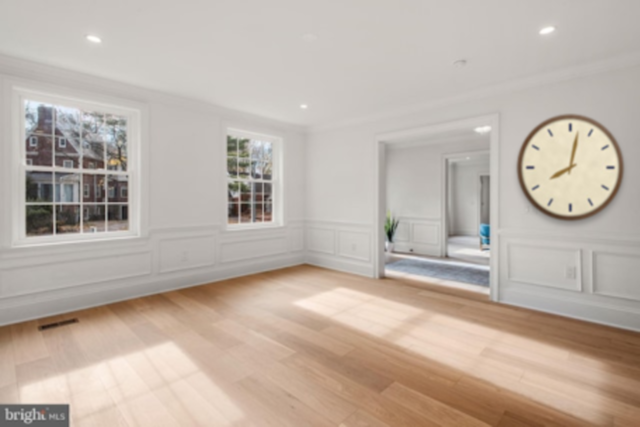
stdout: 8:02
